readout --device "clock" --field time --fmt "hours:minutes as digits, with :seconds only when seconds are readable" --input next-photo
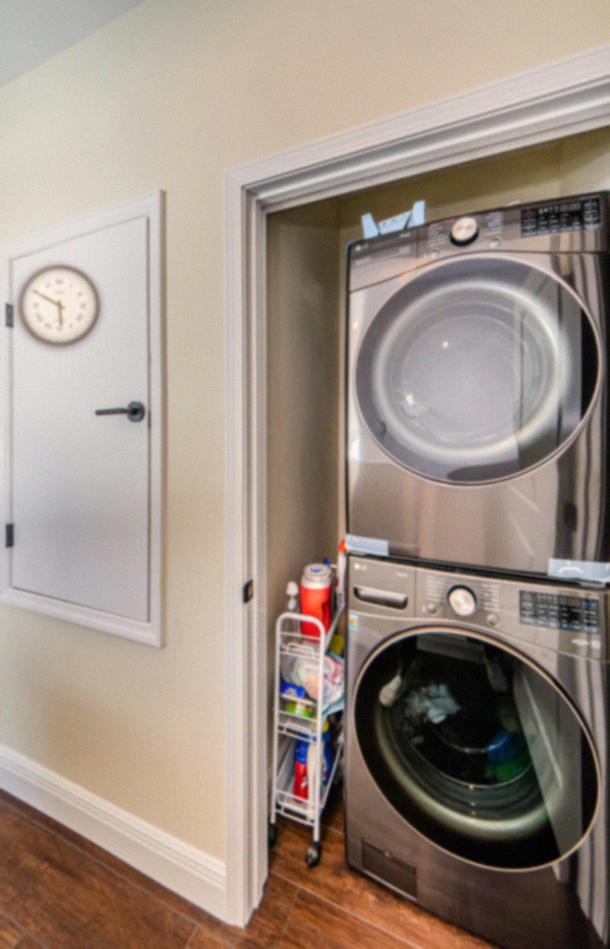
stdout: 5:50
